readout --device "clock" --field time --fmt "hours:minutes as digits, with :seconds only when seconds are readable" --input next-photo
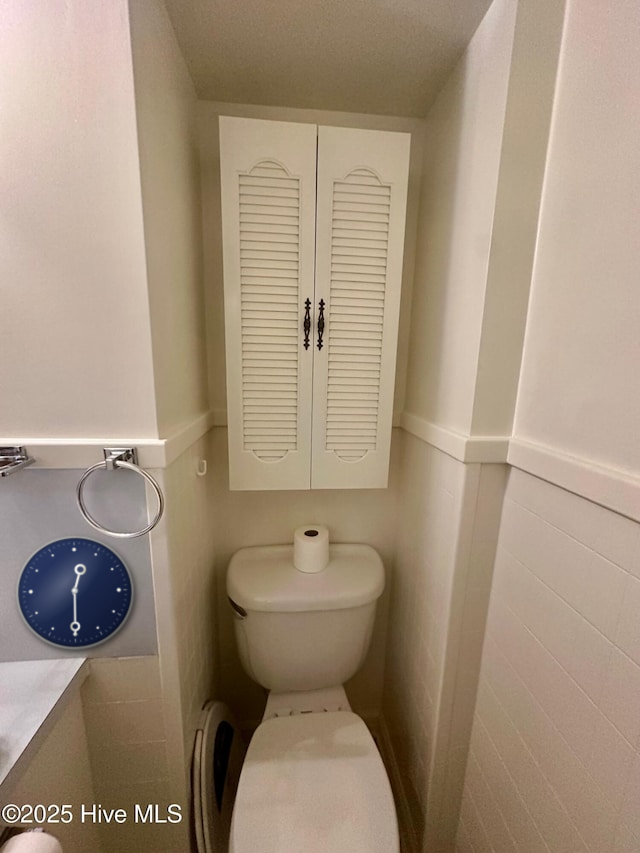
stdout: 12:30
